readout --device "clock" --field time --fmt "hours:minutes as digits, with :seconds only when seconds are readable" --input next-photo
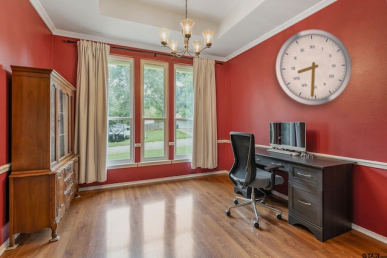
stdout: 8:31
